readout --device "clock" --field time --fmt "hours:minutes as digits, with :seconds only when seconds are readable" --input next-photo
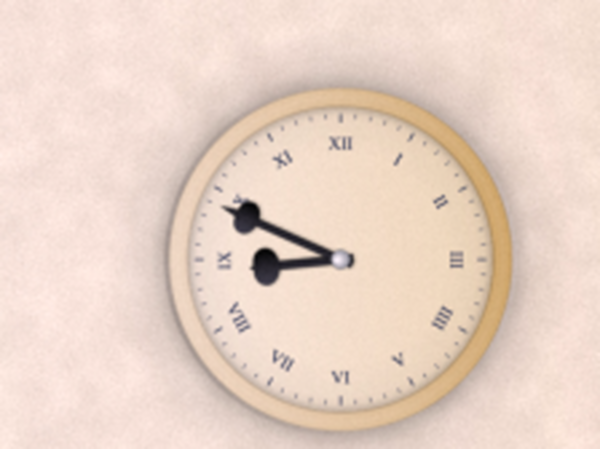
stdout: 8:49
